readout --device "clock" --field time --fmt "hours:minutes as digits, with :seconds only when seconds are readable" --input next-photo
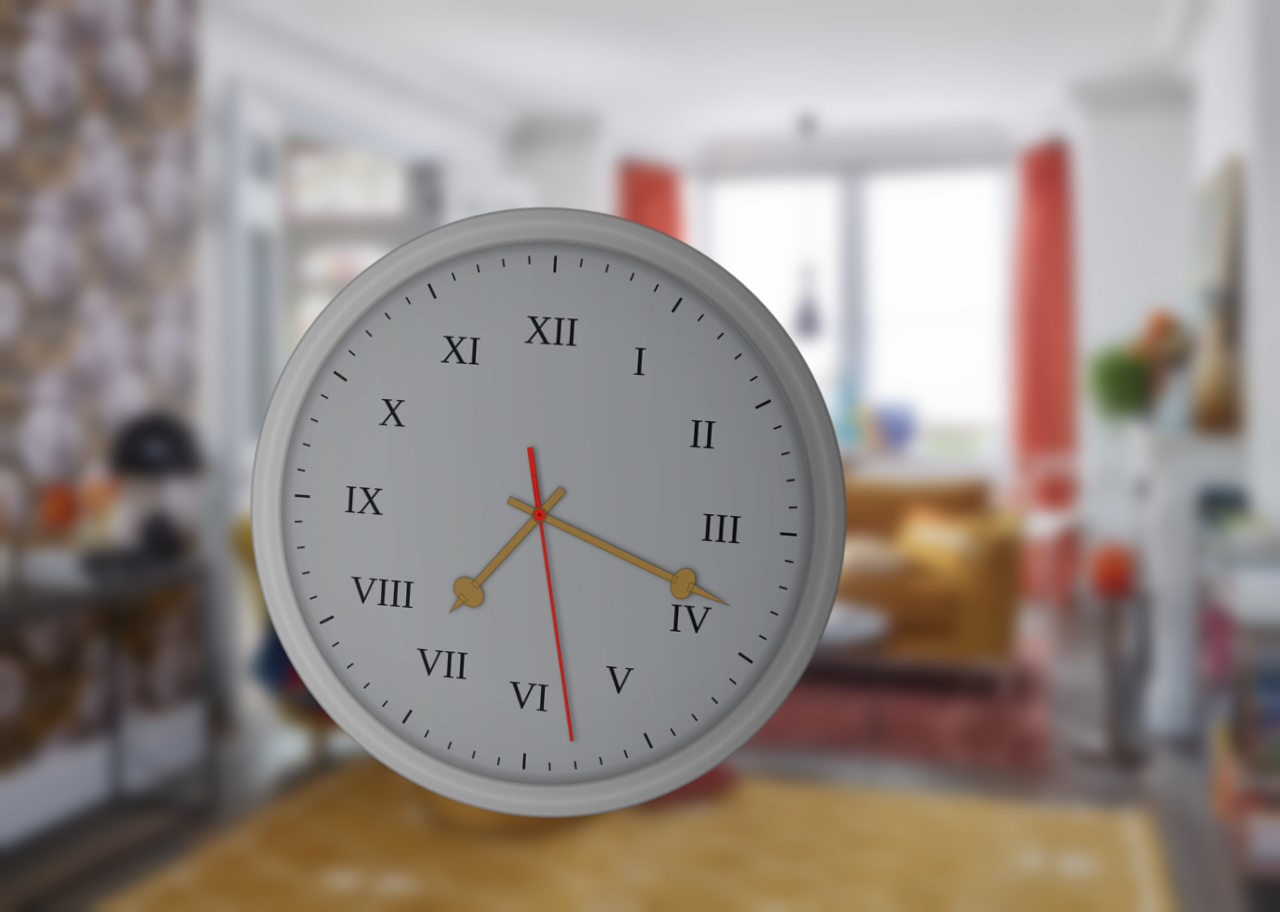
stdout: 7:18:28
